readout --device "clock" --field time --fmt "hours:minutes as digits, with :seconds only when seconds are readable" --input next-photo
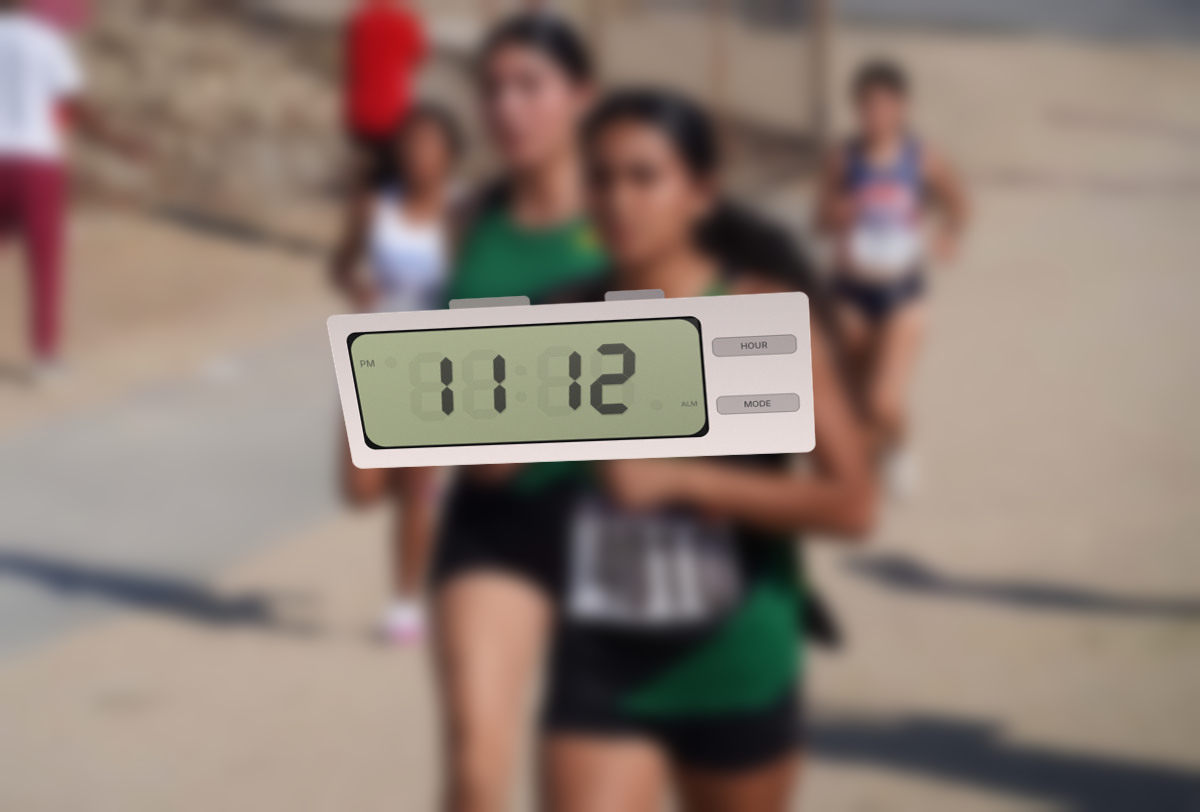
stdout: 11:12
